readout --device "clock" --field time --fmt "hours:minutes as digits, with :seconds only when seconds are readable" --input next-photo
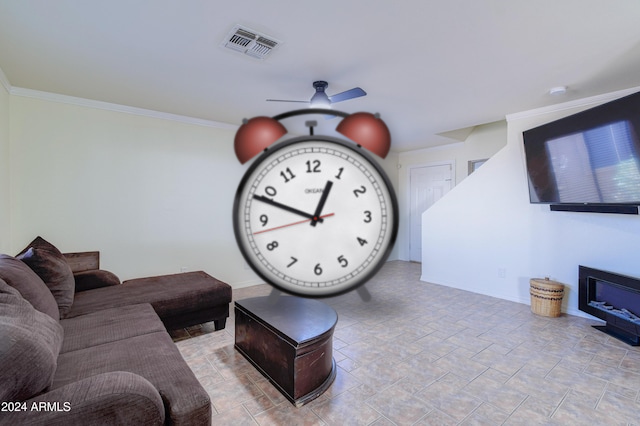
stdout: 12:48:43
